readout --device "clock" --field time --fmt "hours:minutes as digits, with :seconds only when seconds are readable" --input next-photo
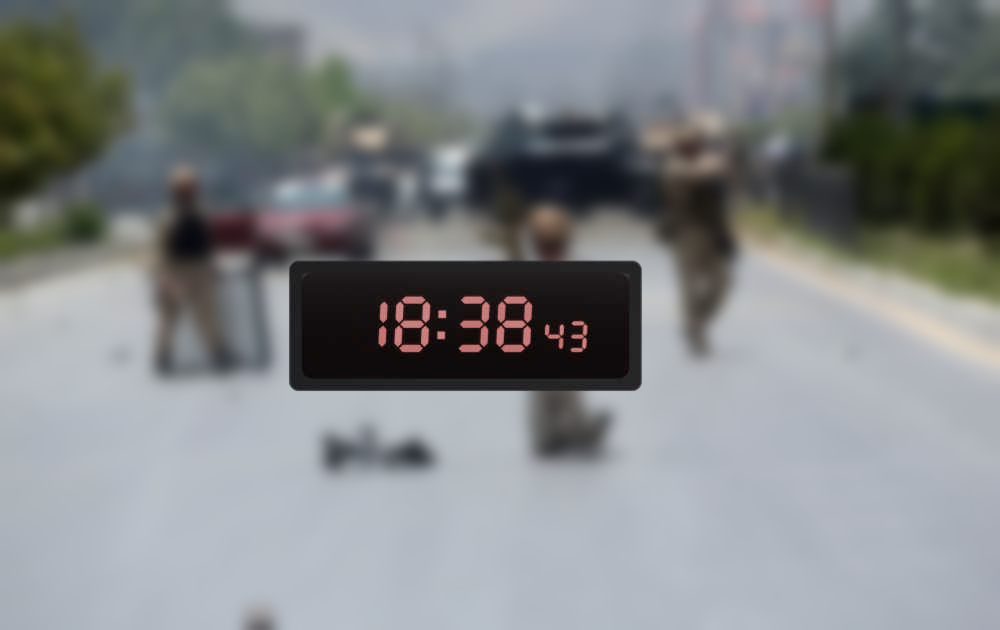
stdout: 18:38:43
